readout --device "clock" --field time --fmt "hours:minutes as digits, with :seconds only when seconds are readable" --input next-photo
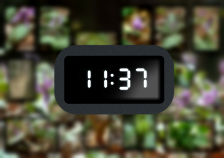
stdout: 11:37
